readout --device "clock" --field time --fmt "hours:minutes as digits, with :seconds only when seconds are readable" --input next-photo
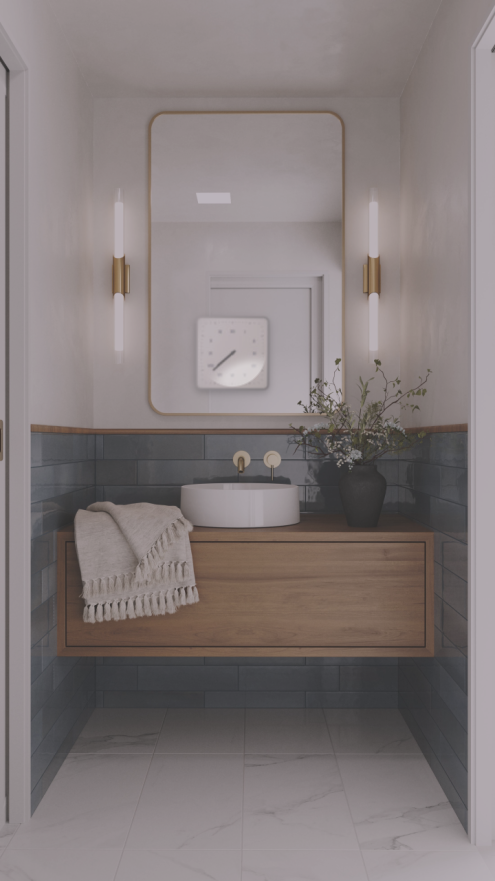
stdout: 7:38
